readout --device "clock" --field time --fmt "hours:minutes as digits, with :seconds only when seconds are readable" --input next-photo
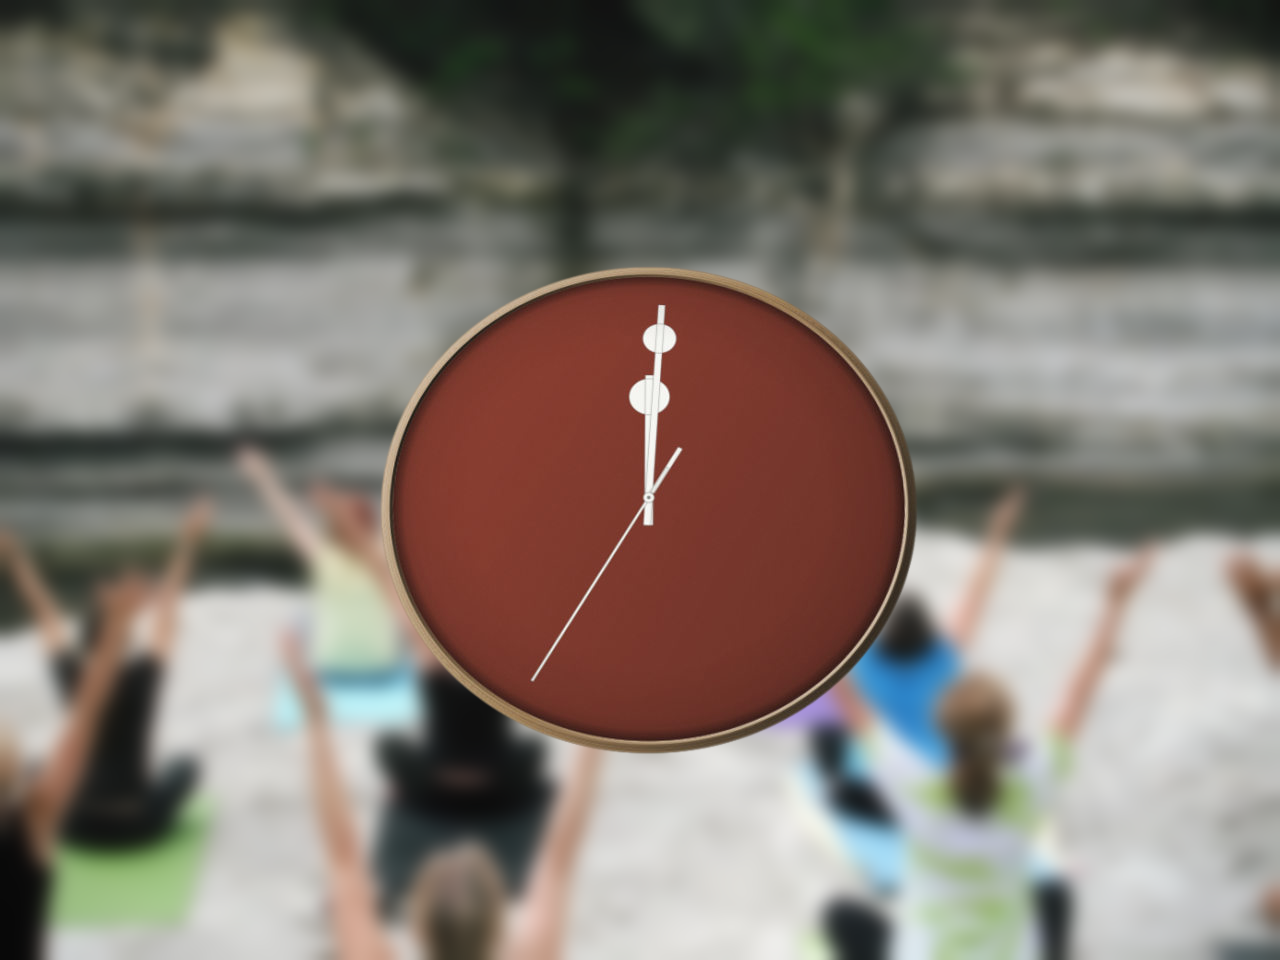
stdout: 12:00:35
